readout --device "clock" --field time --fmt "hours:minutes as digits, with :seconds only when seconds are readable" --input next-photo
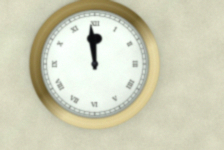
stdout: 11:59
